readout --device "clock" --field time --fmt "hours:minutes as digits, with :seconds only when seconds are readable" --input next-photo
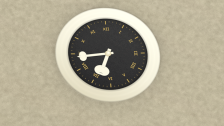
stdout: 6:44
